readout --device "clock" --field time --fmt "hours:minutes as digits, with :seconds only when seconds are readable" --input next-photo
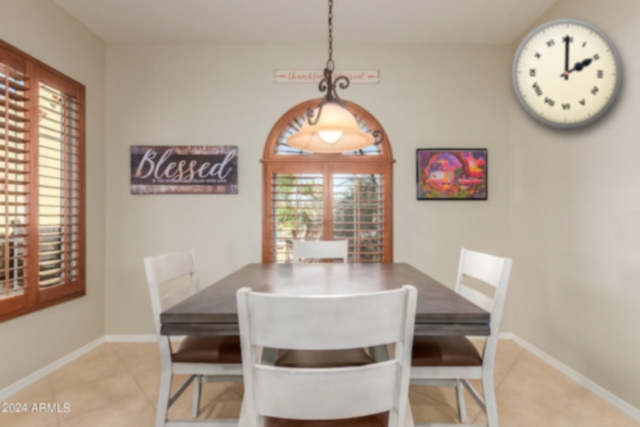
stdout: 2:00
